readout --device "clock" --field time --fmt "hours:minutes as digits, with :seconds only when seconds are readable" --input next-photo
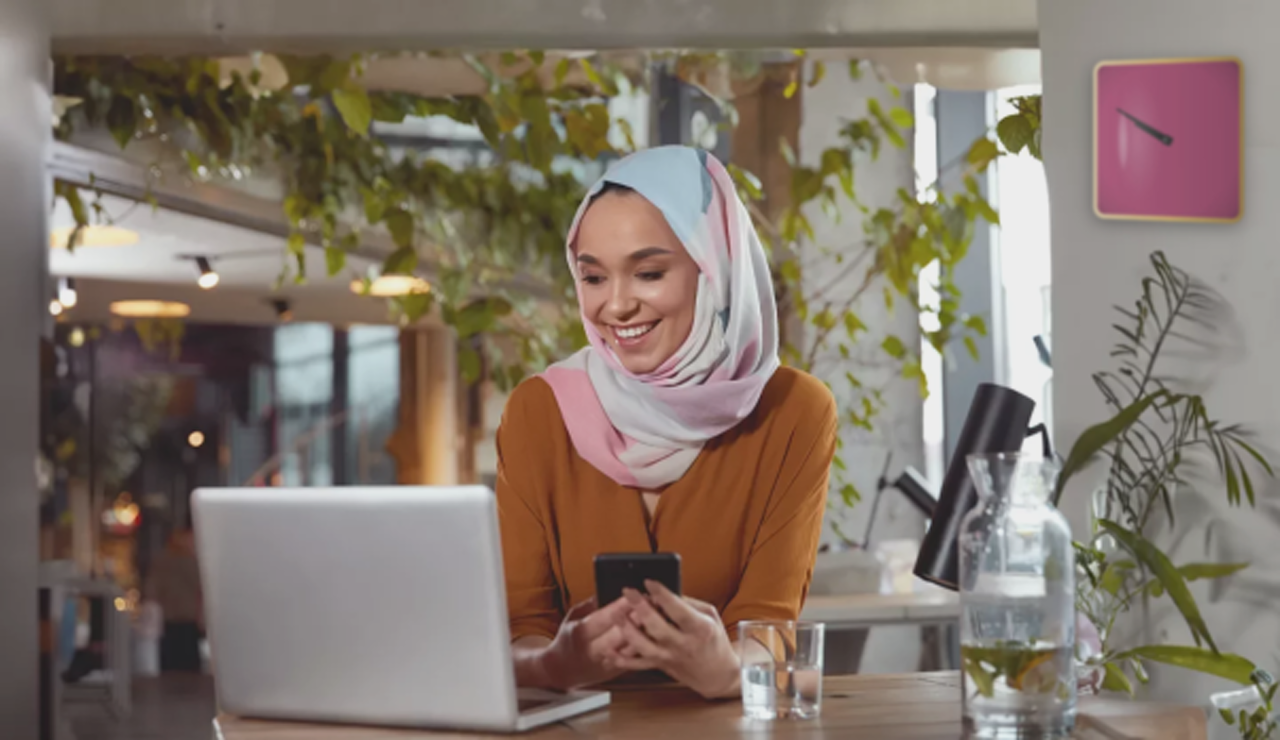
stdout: 9:50
